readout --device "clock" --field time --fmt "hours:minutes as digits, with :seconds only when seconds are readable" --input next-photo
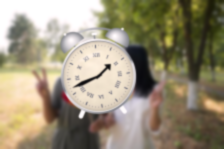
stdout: 1:42
